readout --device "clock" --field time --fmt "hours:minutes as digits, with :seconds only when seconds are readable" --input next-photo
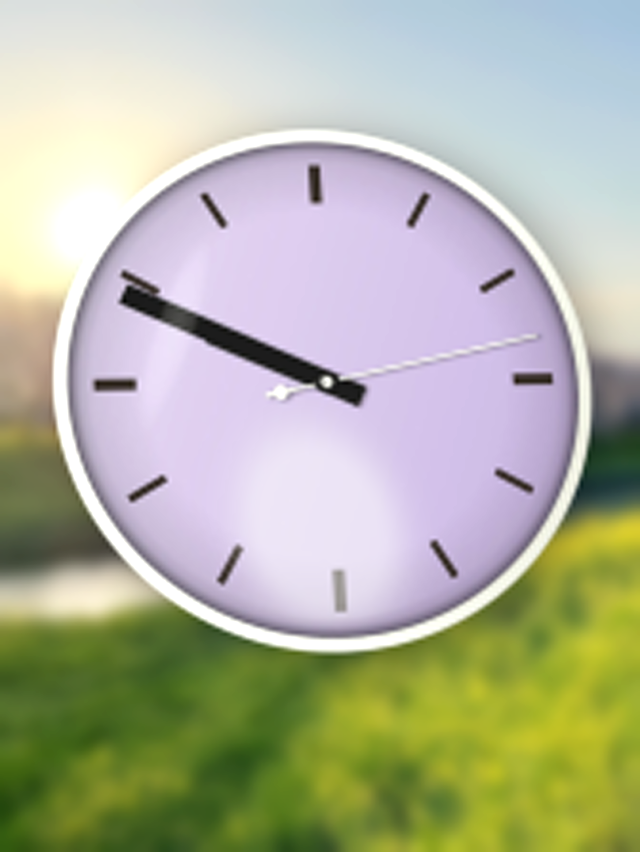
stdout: 9:49:13
